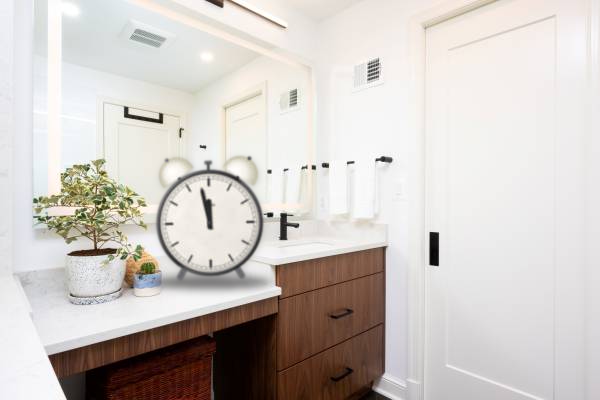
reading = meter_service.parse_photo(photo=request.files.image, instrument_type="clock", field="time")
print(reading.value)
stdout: 11:58
